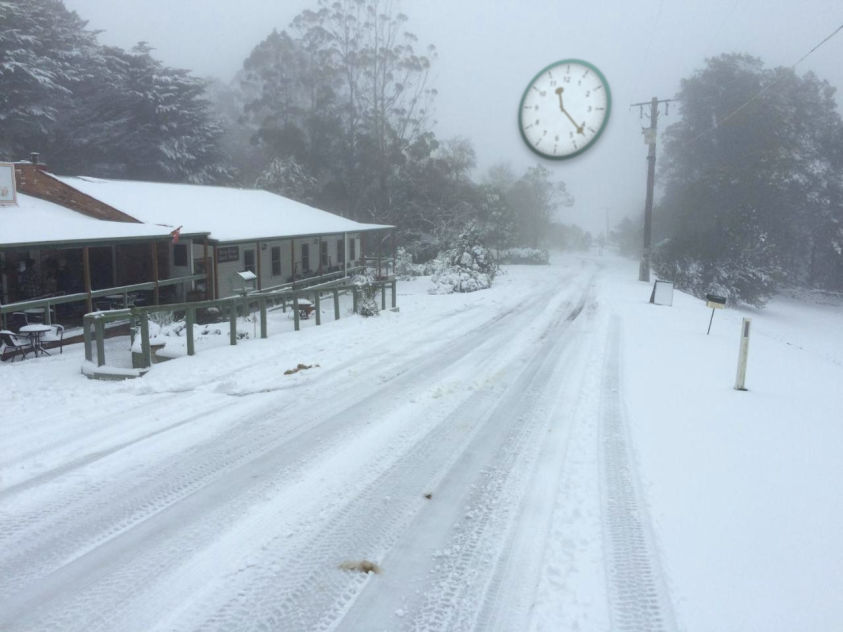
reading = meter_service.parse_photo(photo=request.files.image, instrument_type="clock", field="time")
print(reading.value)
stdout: 11:22
